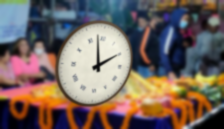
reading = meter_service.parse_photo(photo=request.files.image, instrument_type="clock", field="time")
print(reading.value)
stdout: 1:58
